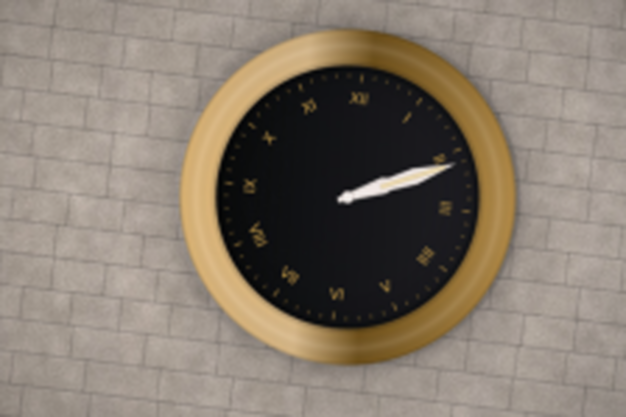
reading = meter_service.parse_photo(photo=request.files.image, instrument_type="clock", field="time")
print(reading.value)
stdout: 2:11
